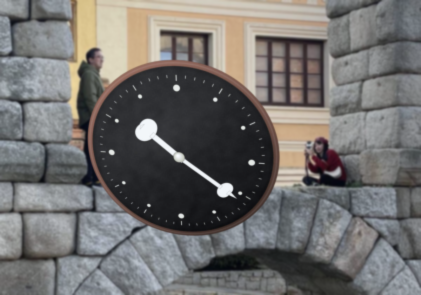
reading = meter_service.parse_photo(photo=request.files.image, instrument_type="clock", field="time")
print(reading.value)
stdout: 10:21
